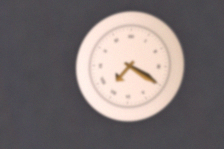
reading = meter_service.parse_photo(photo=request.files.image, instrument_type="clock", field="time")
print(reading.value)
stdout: 7:20
